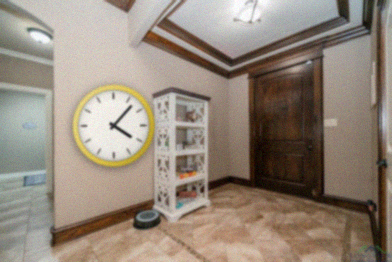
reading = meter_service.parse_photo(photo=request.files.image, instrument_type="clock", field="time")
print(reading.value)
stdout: 4:07
